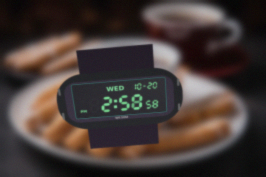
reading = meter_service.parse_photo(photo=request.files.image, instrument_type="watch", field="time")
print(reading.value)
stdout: 2:58
